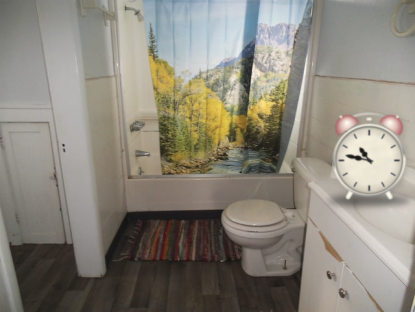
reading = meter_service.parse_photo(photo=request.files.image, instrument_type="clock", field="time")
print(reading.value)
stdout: 10:47
